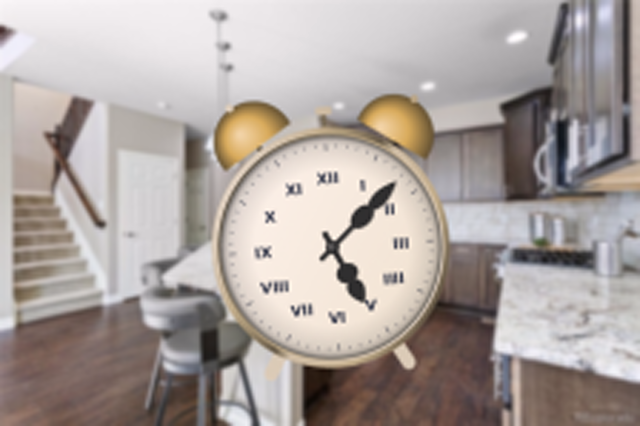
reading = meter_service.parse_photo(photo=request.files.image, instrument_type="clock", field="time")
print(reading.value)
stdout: 5:08
